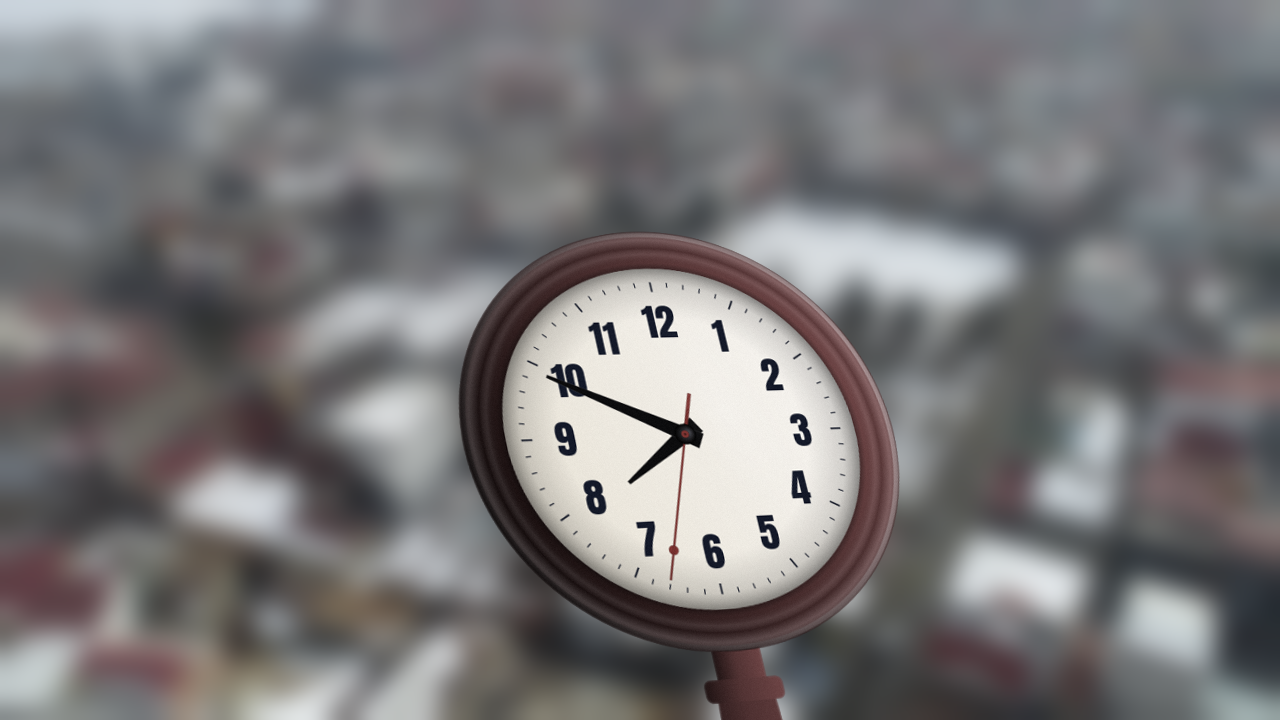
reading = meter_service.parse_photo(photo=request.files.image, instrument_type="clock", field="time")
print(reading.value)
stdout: 7:49:33
